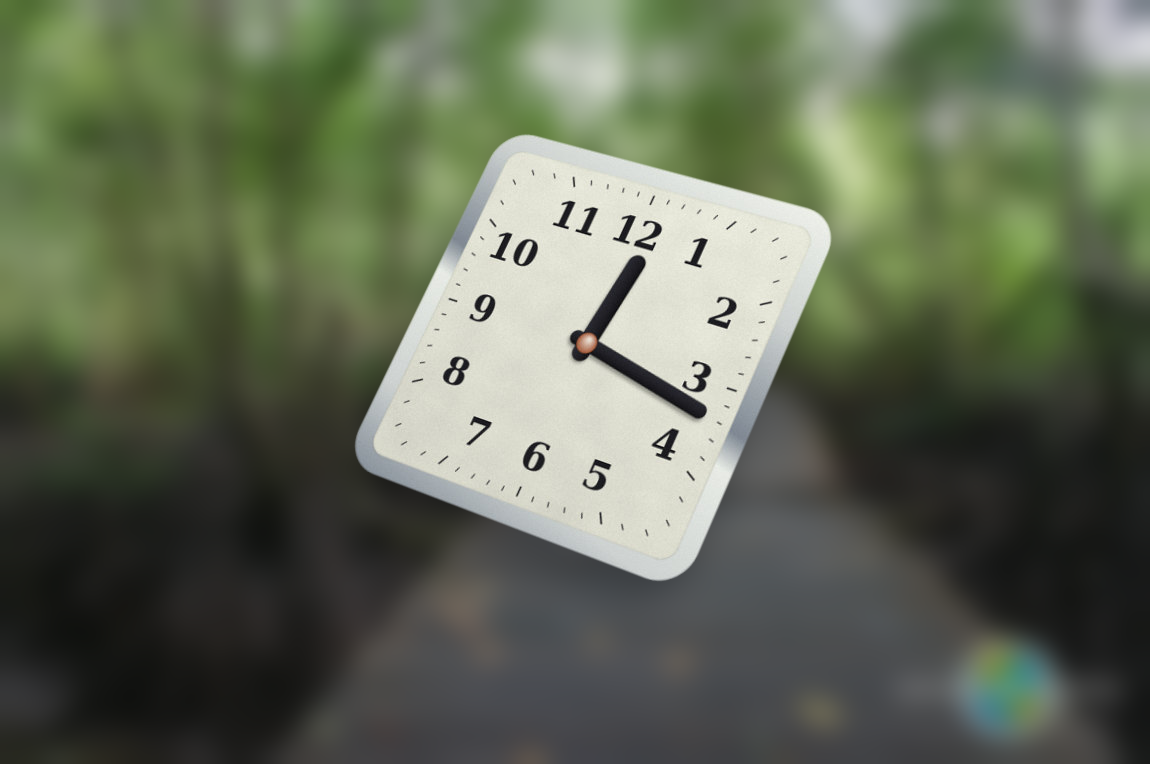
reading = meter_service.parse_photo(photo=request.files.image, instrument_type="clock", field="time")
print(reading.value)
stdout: 12:17
